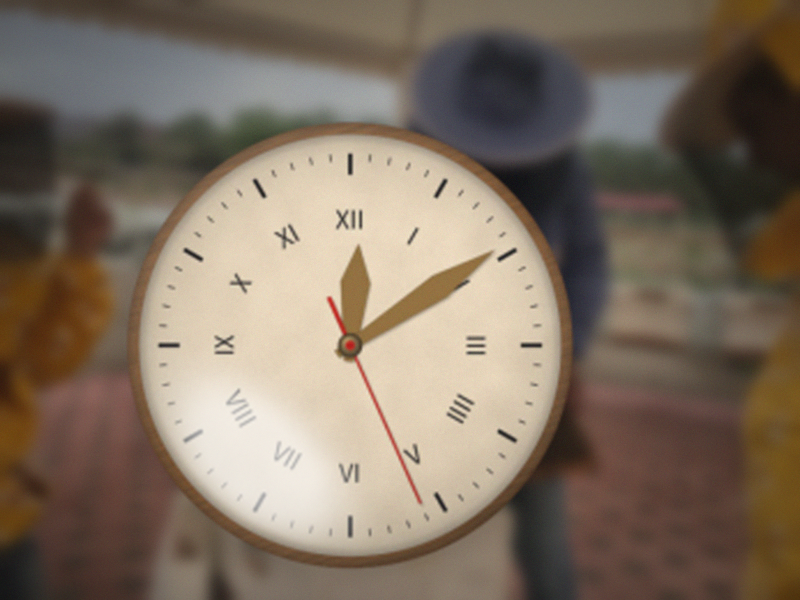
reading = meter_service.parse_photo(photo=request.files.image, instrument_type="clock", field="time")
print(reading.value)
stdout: 12:09:26
